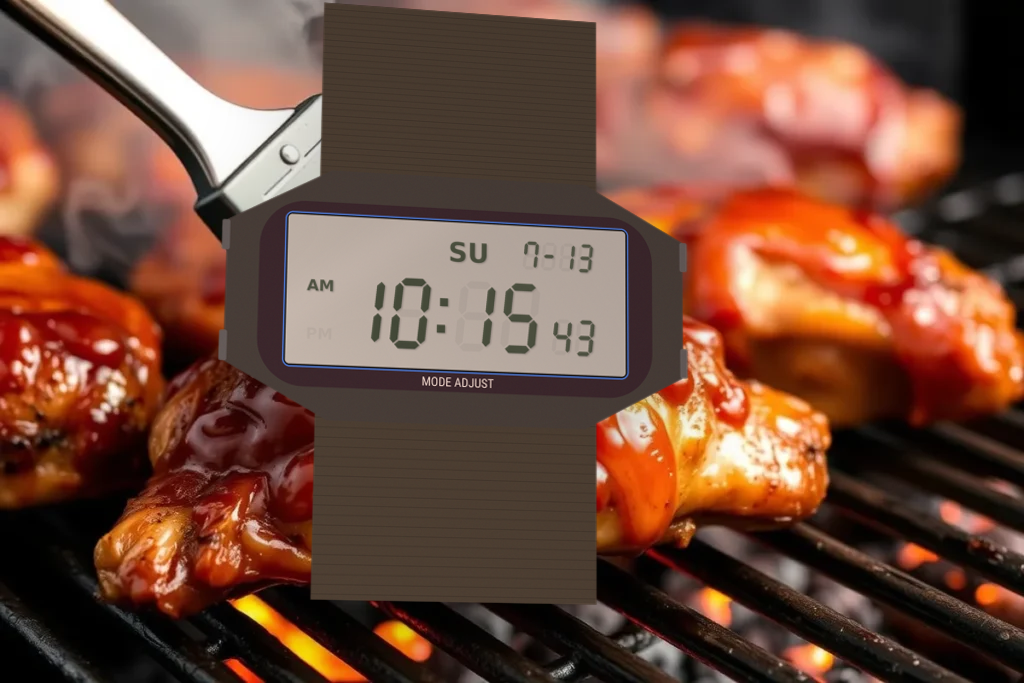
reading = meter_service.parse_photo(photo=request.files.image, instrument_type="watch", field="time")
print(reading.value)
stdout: 10:15:43
